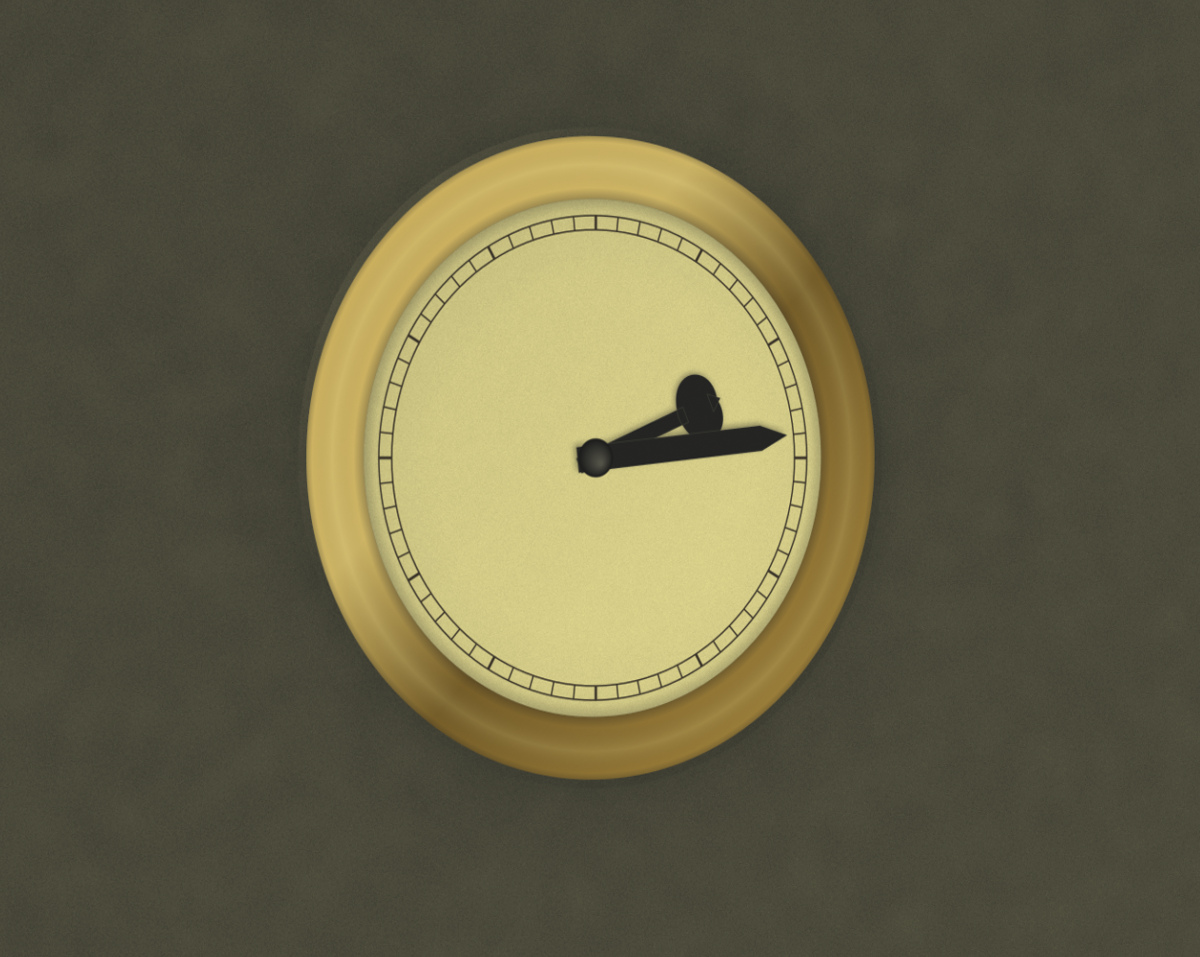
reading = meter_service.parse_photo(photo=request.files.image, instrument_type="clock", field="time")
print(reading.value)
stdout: 2:14
